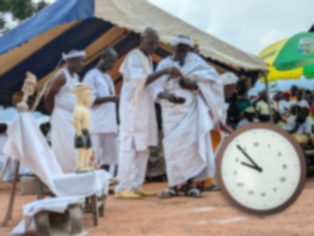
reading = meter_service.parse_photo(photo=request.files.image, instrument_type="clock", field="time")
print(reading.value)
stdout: 9:54
